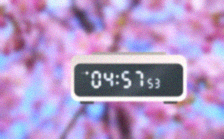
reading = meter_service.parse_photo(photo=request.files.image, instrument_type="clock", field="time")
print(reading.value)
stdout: 4:57:53
